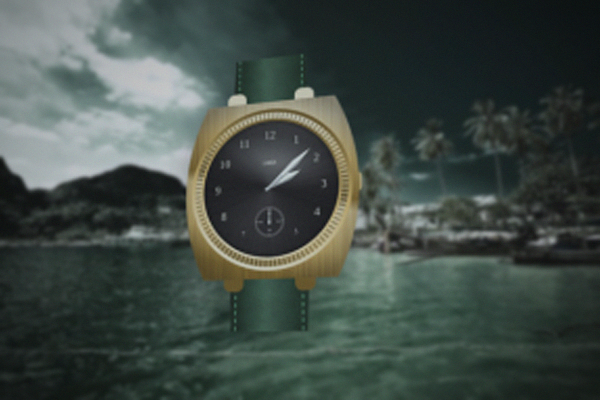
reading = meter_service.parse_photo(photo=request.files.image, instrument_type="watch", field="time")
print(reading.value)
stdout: 2:08
